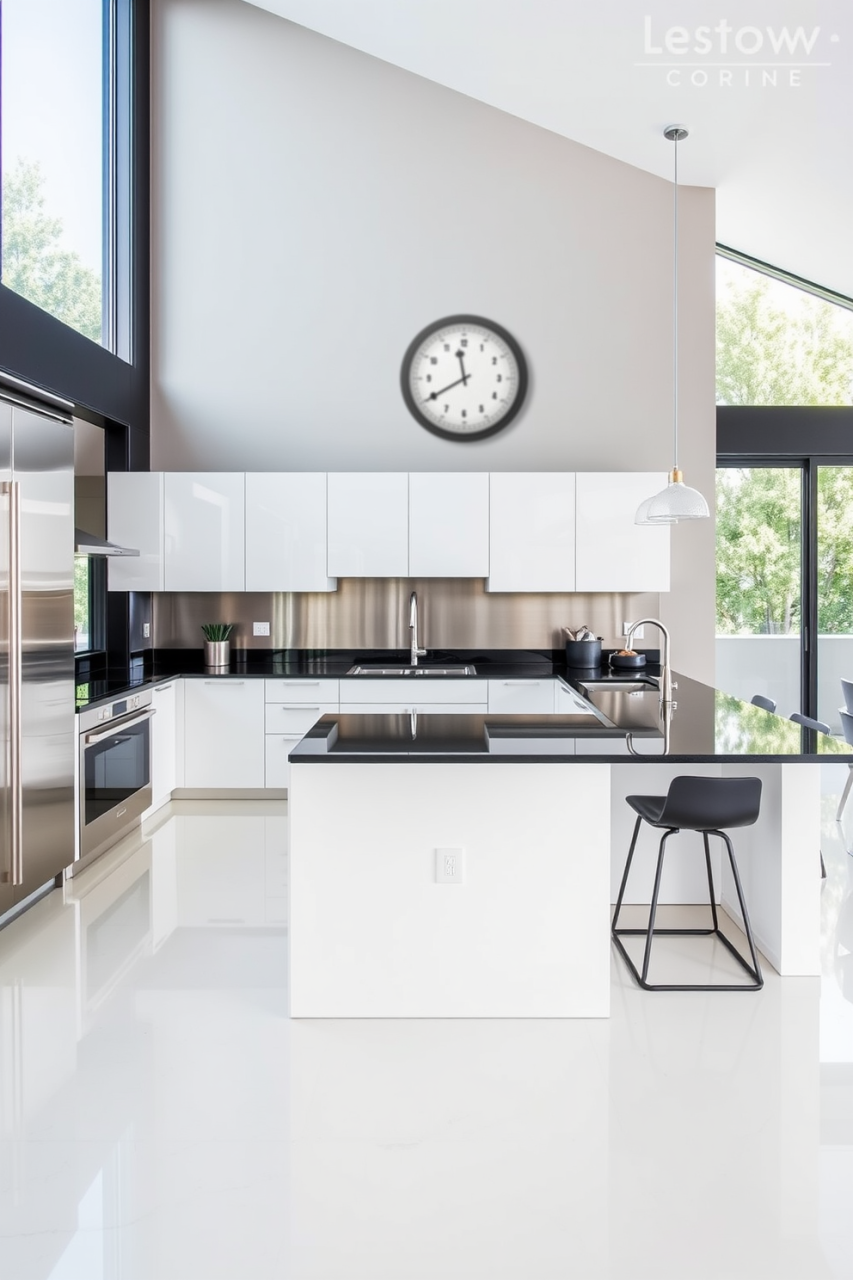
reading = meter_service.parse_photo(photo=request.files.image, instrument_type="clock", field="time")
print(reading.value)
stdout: 11:40
